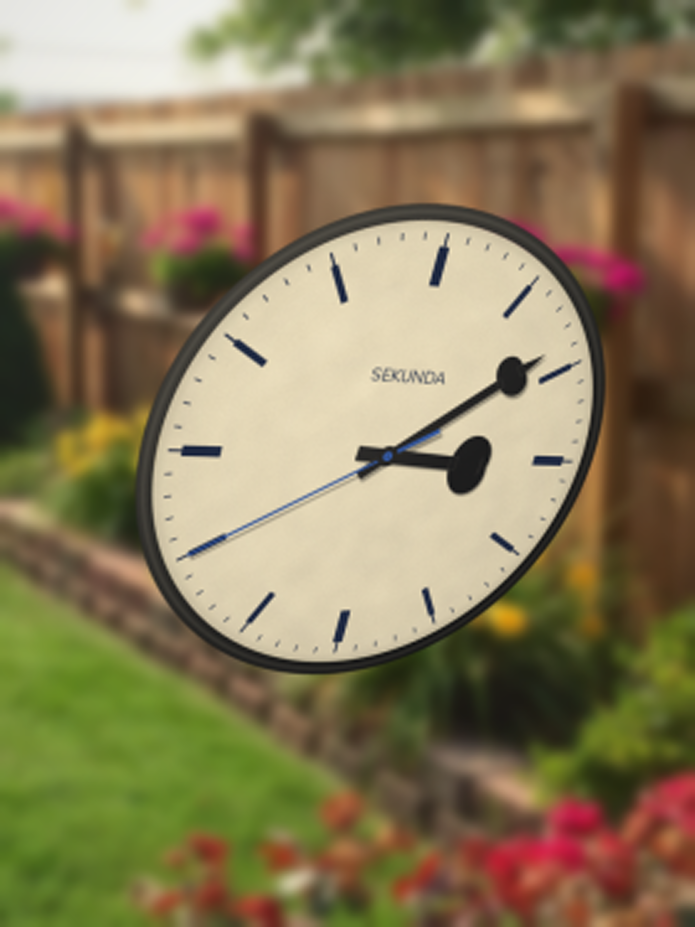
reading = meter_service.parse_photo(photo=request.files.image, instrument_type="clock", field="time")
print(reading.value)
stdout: 3:08:40
